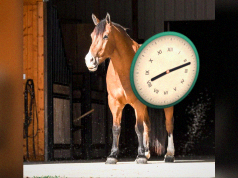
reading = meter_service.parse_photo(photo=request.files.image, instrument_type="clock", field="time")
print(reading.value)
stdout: 8:12
